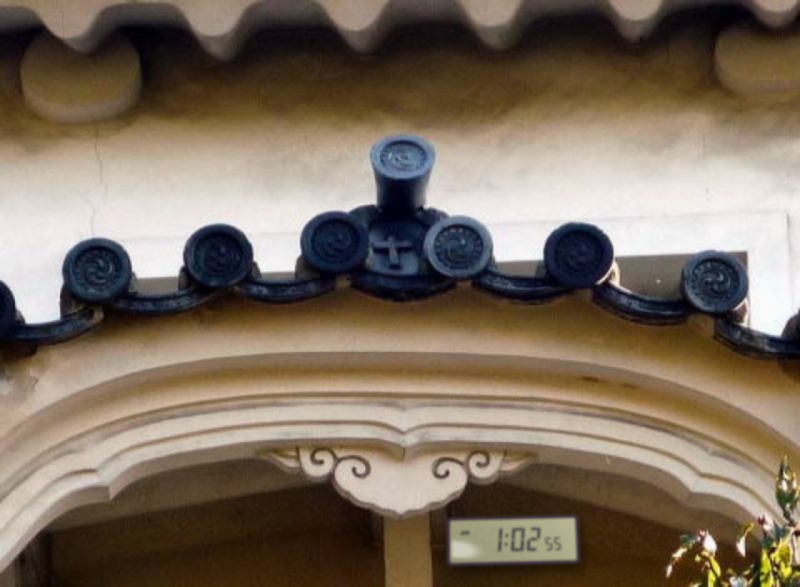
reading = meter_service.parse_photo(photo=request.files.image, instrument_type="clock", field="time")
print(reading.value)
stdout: 1:02:55
